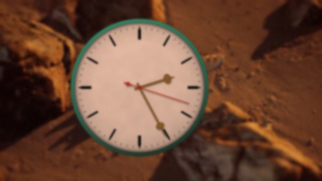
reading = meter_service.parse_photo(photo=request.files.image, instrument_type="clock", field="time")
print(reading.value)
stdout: 2:25:18
